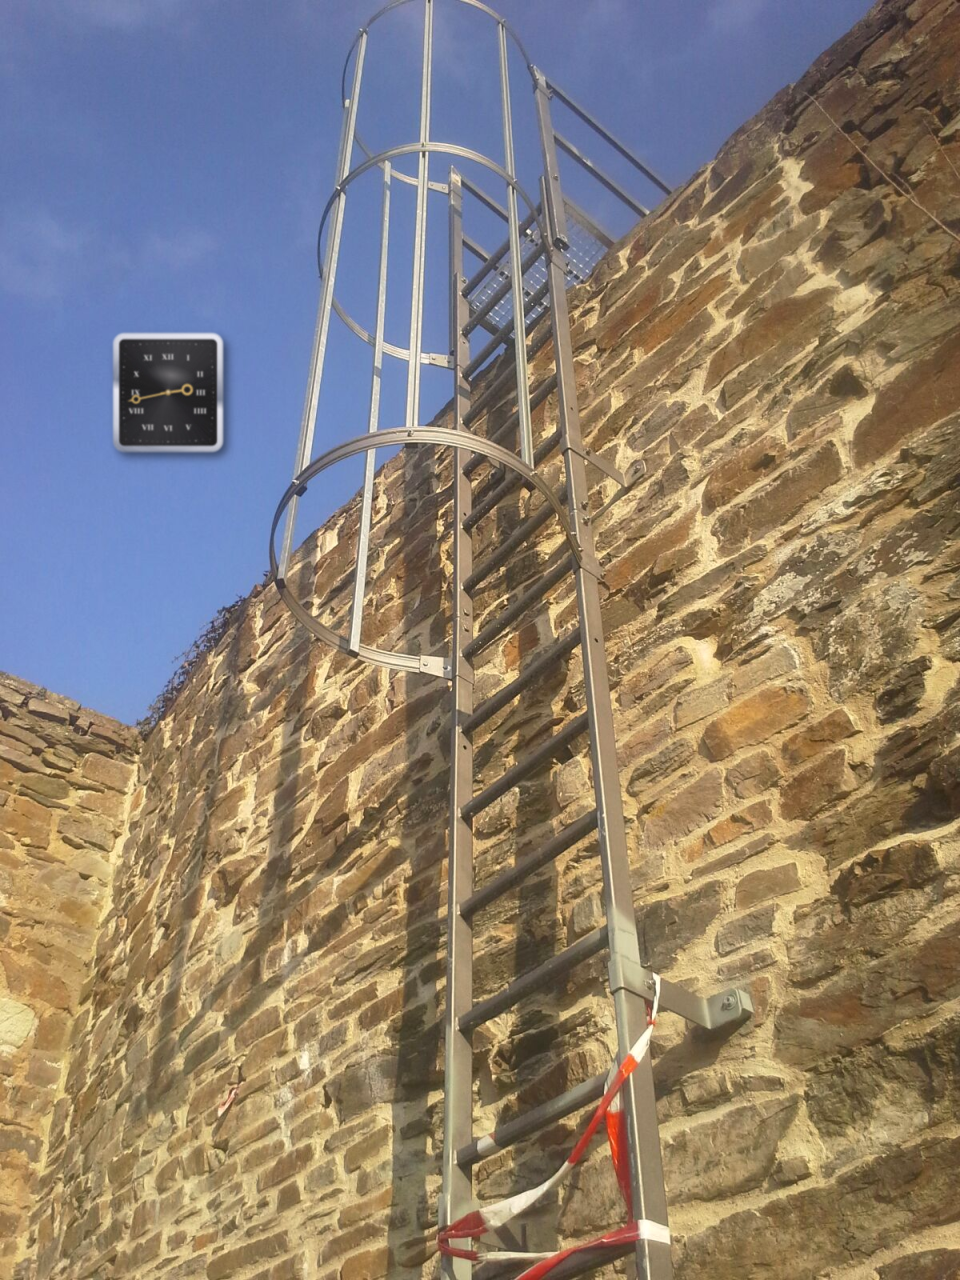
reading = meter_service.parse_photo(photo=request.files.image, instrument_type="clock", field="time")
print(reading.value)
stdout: 2:43
